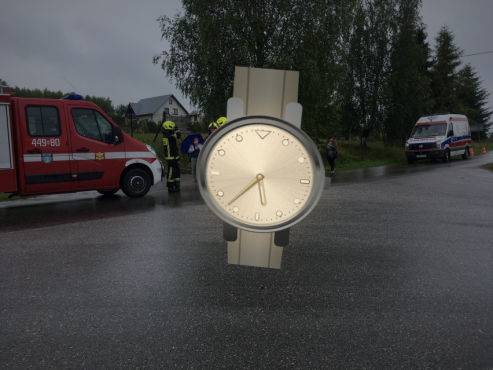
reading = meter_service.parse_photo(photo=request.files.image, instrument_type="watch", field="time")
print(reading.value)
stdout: 5:37
